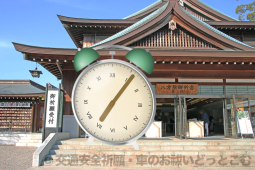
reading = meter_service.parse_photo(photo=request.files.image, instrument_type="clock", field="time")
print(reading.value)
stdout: 7:06
